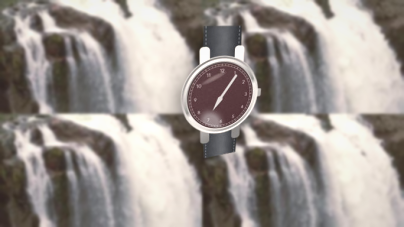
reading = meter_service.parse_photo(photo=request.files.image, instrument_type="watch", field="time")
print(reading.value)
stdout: 7:06
